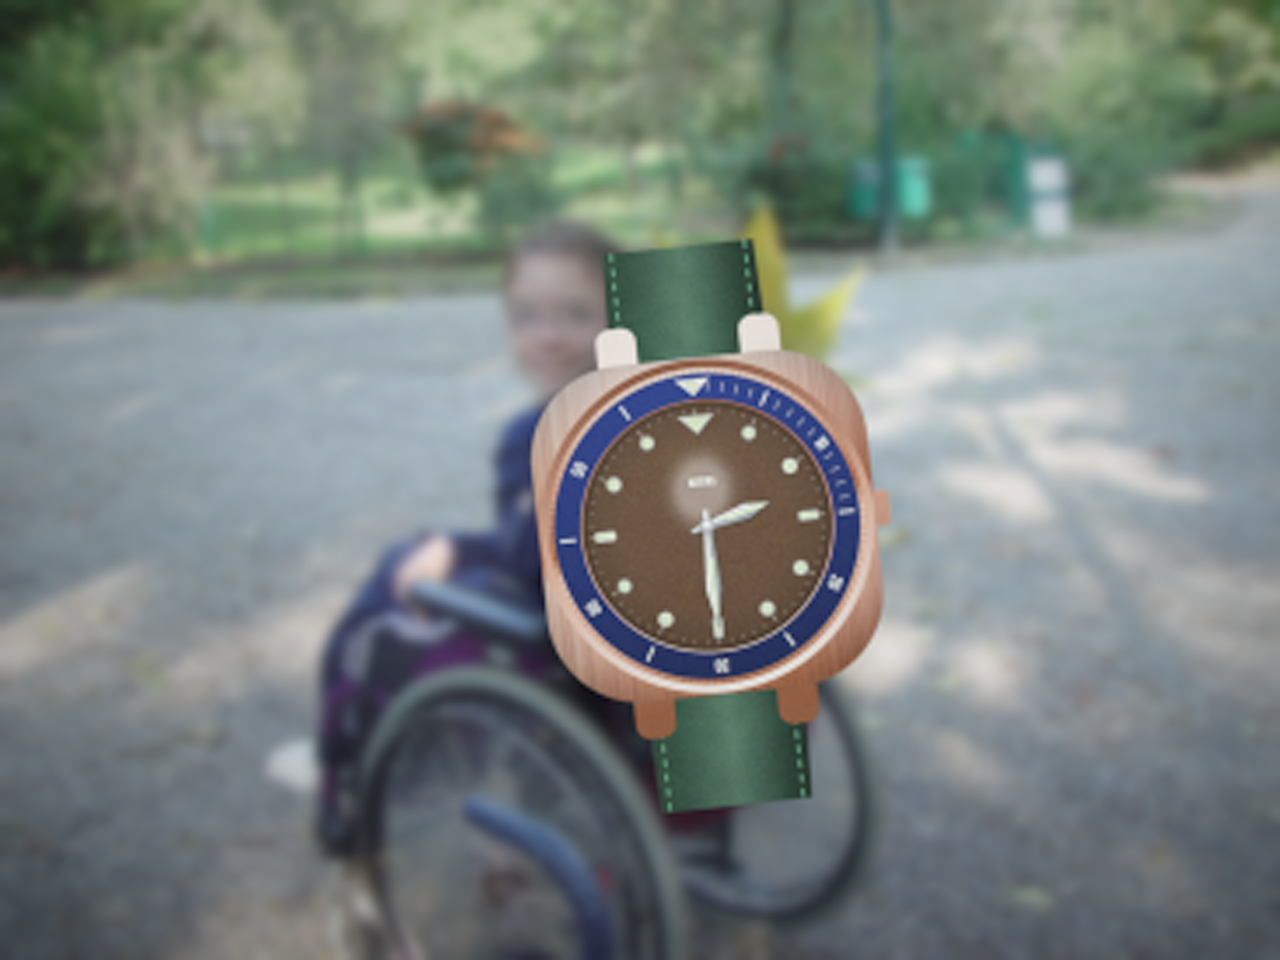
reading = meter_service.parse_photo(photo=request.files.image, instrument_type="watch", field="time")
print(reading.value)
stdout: 2:30
